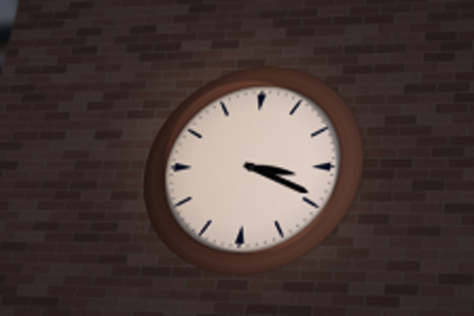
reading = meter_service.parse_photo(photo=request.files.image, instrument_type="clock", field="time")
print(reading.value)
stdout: 3:19
